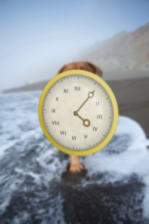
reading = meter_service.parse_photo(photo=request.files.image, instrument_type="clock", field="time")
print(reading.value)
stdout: 4:06
